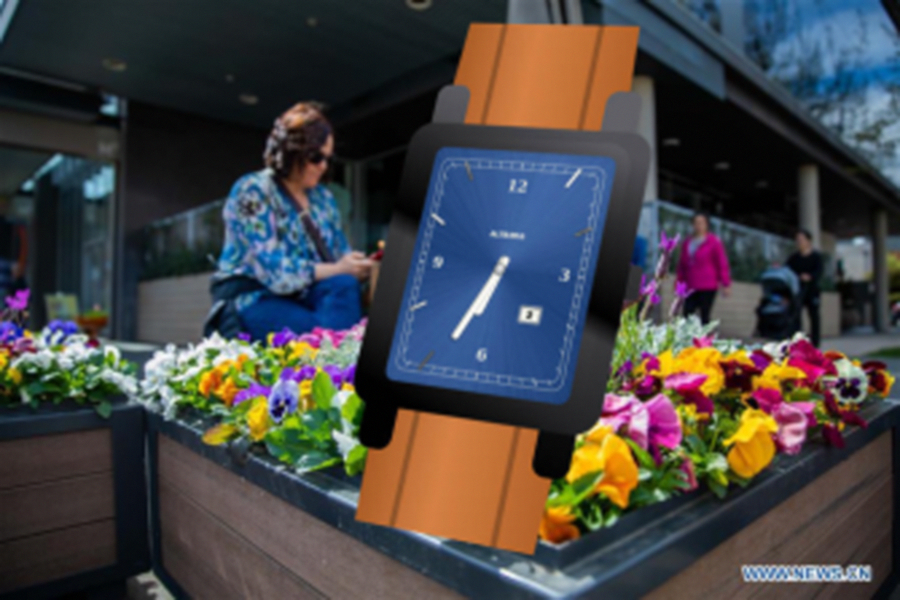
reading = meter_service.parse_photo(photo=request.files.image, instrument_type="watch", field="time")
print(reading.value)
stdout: 6:34
